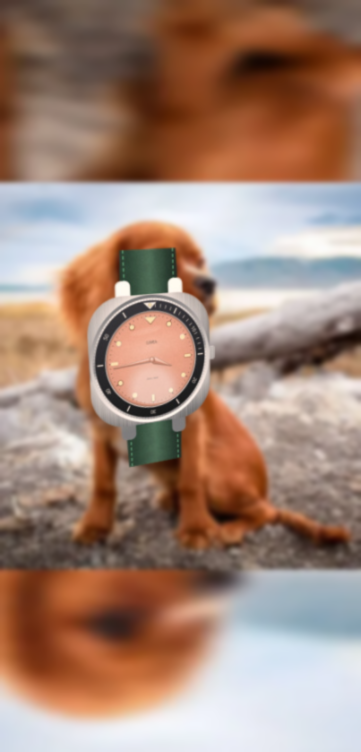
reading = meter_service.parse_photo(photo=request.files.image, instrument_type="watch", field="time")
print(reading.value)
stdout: 3:44
